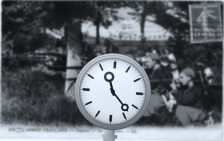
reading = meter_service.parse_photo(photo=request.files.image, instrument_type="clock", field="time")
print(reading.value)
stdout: 11:23
